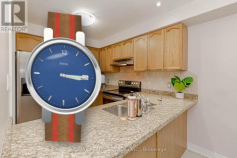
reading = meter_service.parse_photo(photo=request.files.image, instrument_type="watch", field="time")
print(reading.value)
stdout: 3:15
